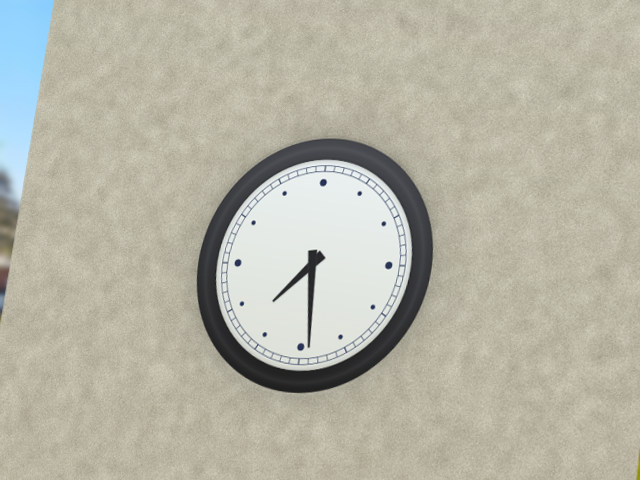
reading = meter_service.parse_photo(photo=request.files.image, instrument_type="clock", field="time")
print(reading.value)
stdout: 7:29
